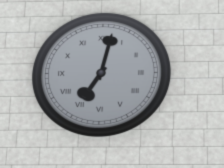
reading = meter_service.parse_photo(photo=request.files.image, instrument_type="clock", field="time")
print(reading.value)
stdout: 7:02
